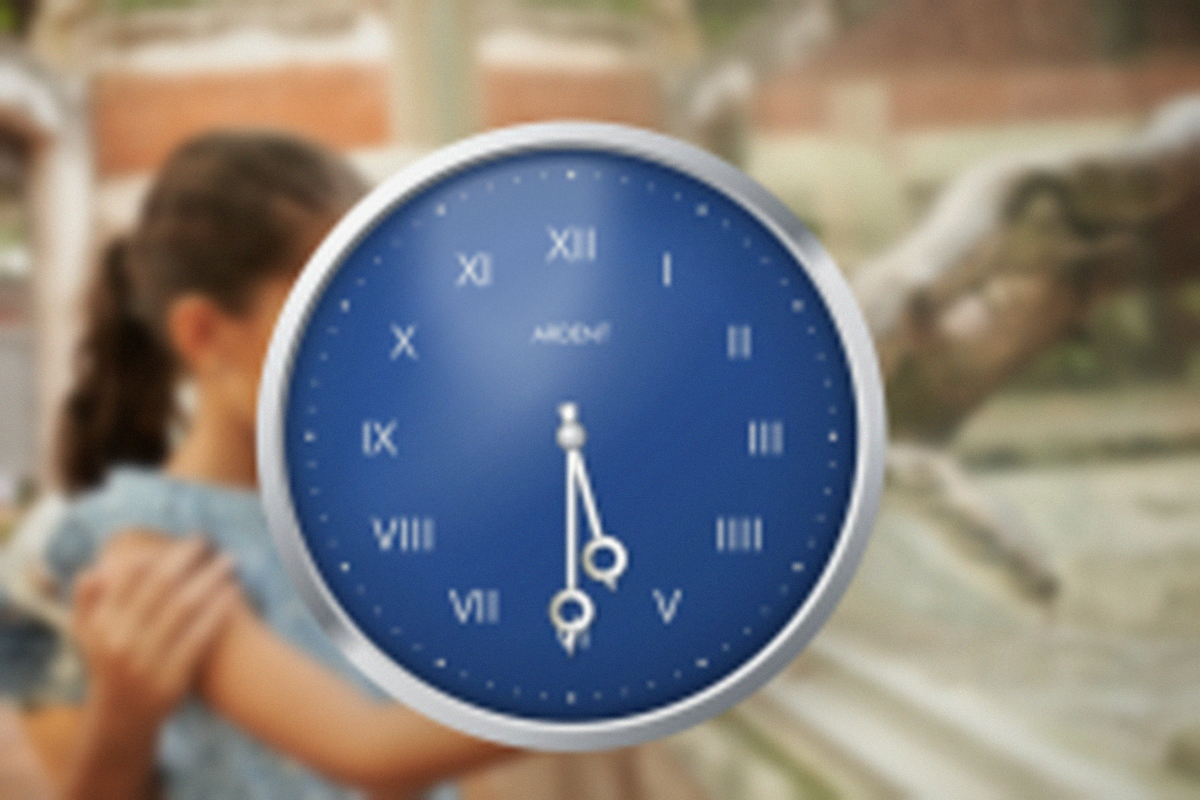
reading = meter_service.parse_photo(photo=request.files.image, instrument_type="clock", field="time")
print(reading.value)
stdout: 5:30
